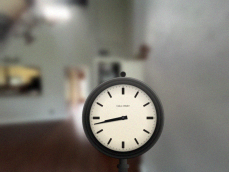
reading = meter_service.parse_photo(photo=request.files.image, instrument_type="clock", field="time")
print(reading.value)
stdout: 8:43
